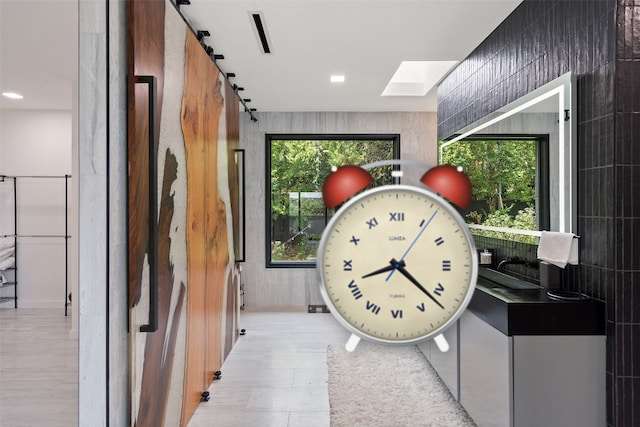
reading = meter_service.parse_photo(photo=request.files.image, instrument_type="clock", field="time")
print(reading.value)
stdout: 8:22:06
